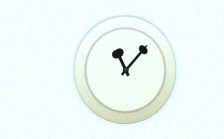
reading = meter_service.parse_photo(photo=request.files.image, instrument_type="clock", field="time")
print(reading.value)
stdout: 11:07
